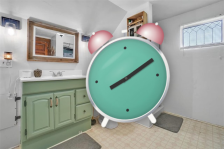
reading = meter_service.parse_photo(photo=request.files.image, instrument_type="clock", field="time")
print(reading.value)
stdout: 8:10
